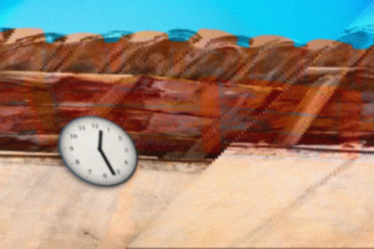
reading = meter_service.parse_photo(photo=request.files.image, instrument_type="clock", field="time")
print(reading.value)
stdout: 12:27
